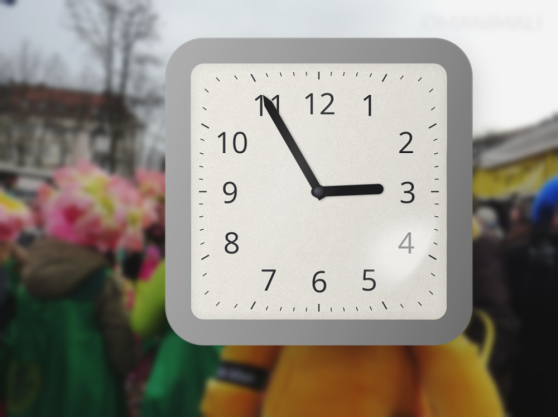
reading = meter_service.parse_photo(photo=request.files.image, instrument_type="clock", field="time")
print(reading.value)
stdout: 2:55
